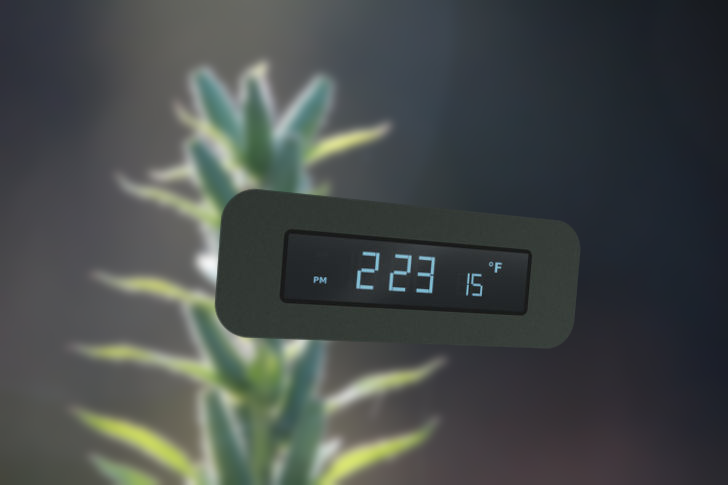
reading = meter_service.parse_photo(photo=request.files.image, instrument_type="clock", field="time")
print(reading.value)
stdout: 2:23
